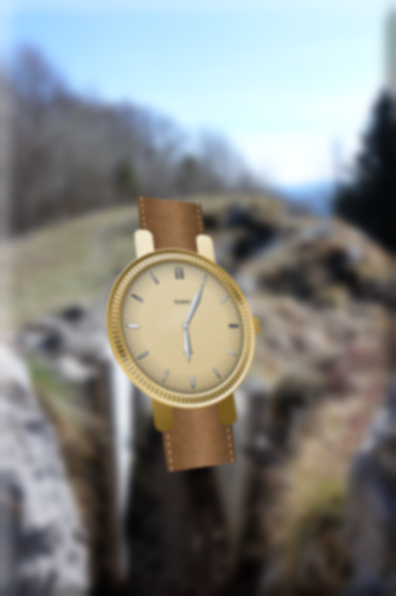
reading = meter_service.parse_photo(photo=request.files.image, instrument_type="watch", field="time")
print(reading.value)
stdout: 6:05
